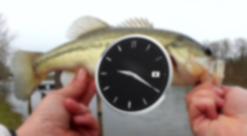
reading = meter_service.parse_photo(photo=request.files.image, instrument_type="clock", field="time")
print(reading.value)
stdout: 9:20
